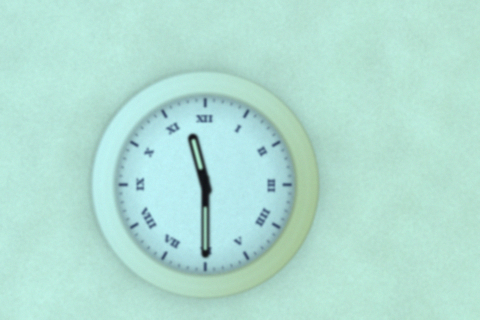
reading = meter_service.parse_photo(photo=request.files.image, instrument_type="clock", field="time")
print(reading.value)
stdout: 11:30
